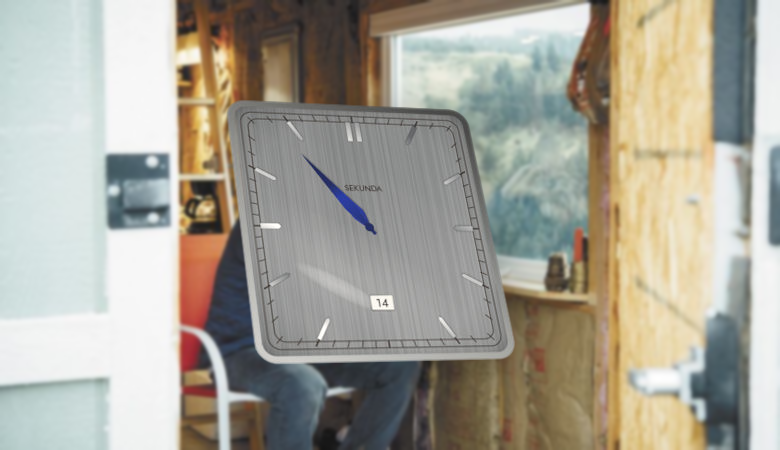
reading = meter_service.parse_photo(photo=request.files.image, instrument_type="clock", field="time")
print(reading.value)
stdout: 10:54
